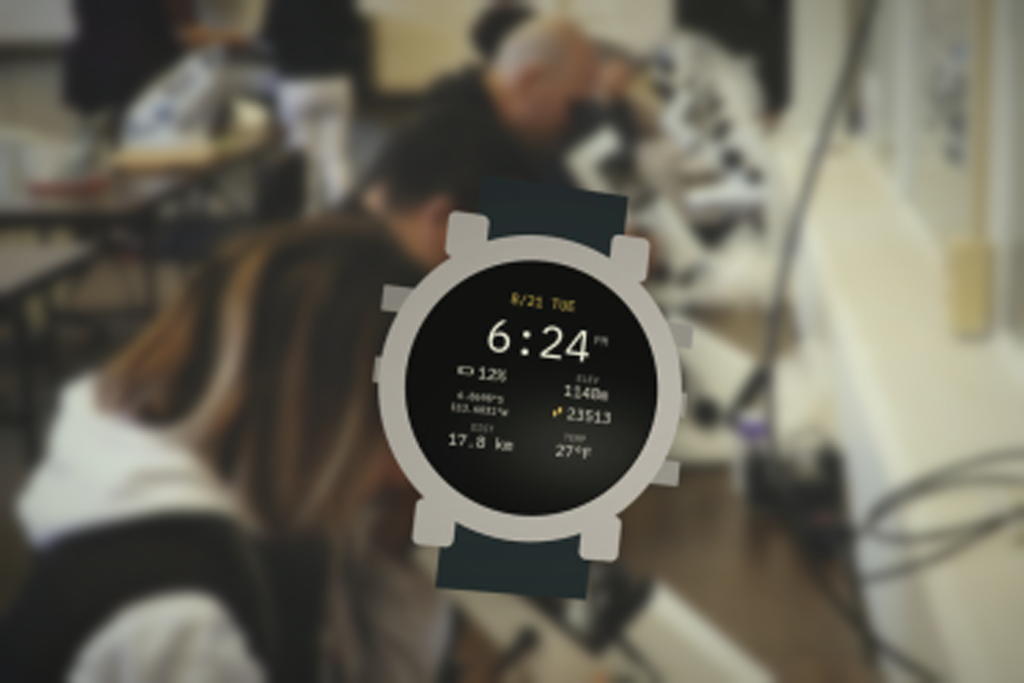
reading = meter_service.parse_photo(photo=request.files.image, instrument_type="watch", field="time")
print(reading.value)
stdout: 6:24
